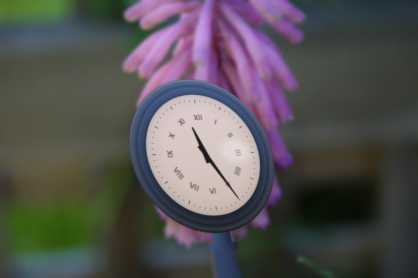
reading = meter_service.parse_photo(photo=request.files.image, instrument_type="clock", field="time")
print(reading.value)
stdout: 11:25
